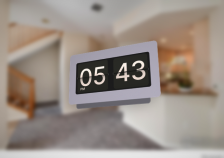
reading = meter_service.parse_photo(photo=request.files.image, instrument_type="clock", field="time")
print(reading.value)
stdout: 5:43
